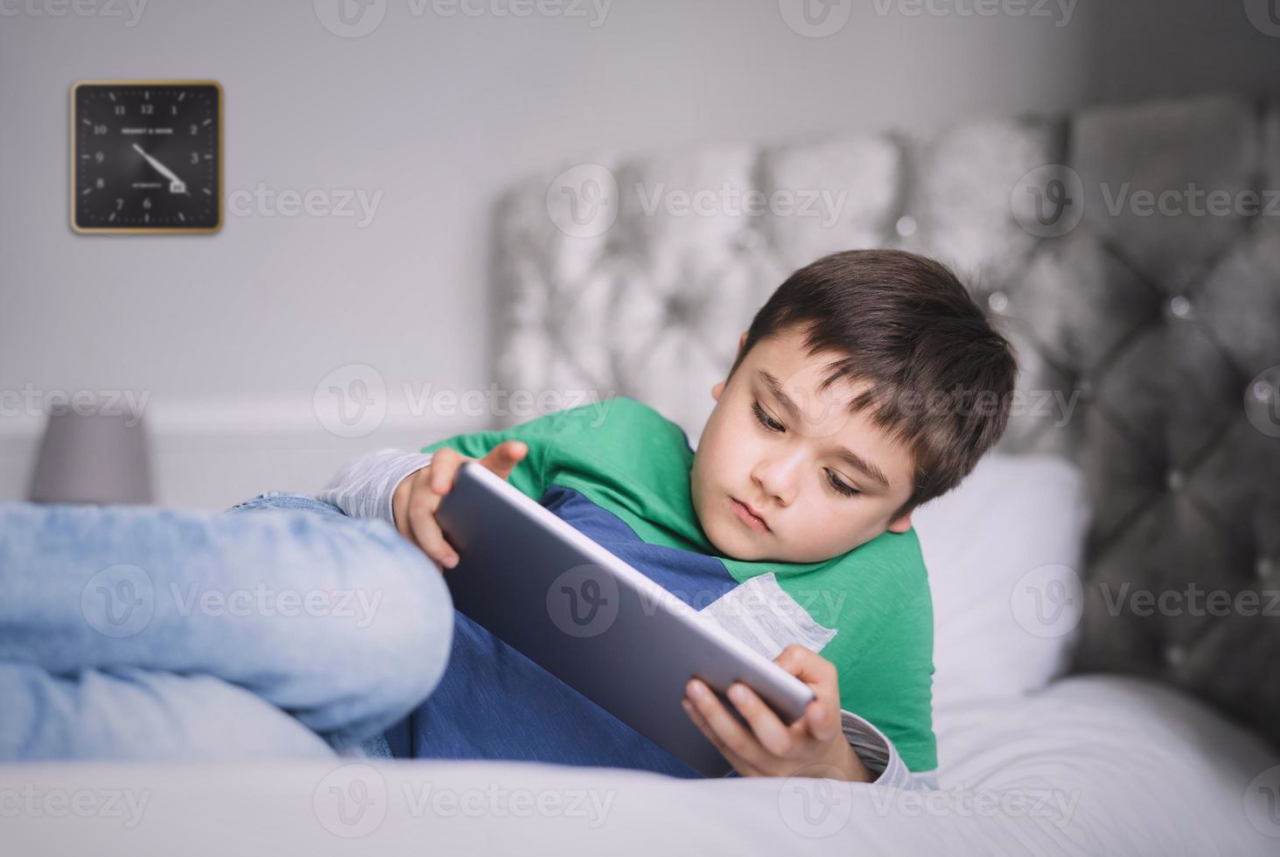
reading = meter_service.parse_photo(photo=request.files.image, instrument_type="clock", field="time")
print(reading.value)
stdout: 4:21:22
